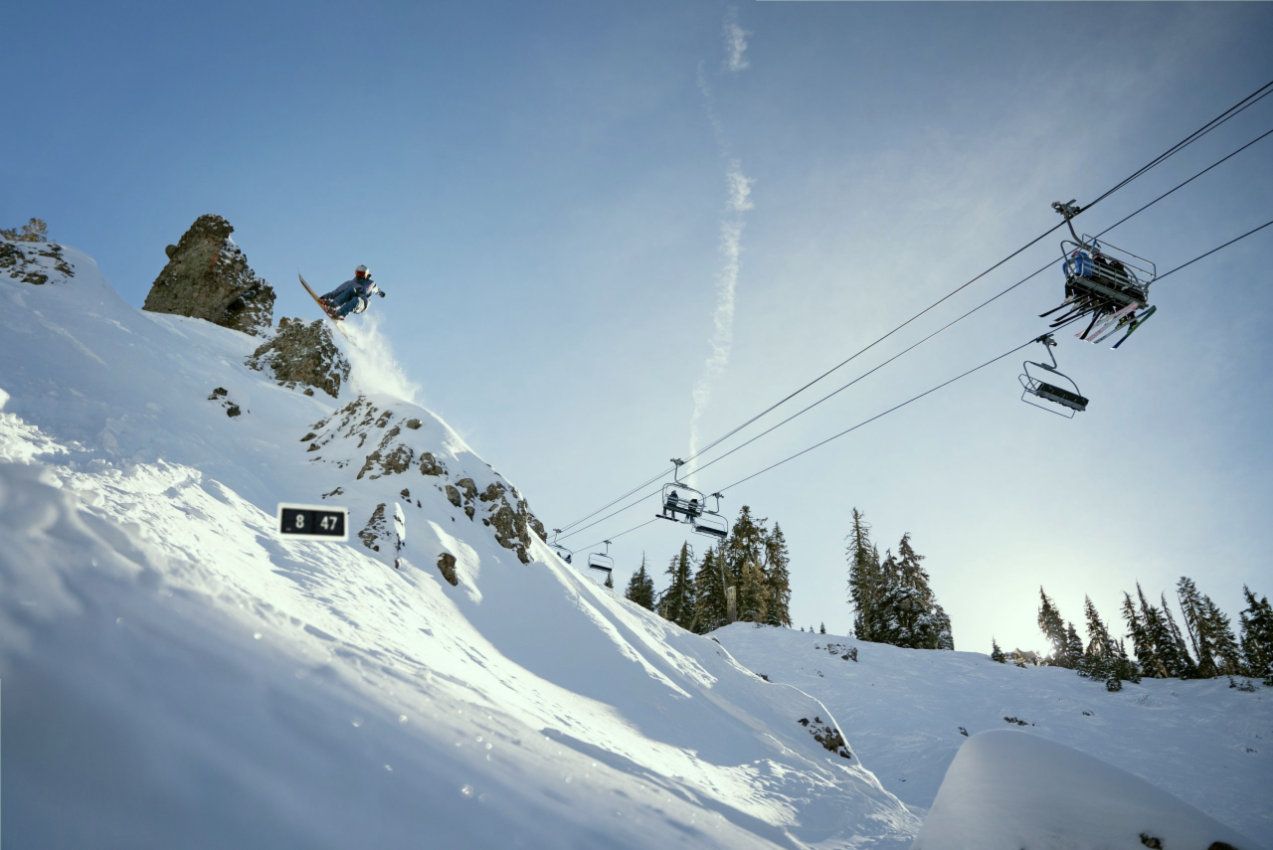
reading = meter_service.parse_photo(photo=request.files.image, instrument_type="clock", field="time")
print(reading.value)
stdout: 8:47
